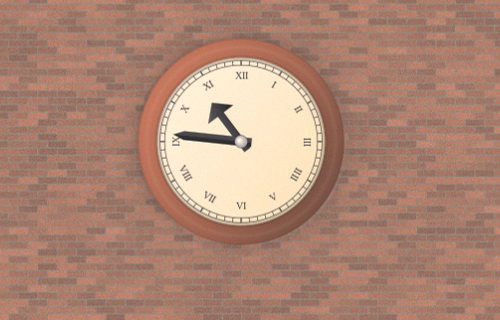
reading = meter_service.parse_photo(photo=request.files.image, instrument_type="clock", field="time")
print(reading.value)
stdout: 10:46
